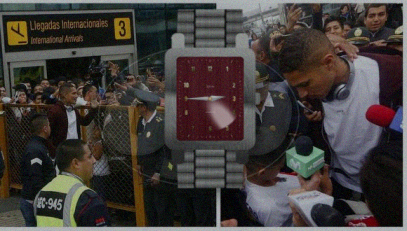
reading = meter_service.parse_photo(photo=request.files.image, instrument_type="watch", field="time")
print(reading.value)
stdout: 2:45
